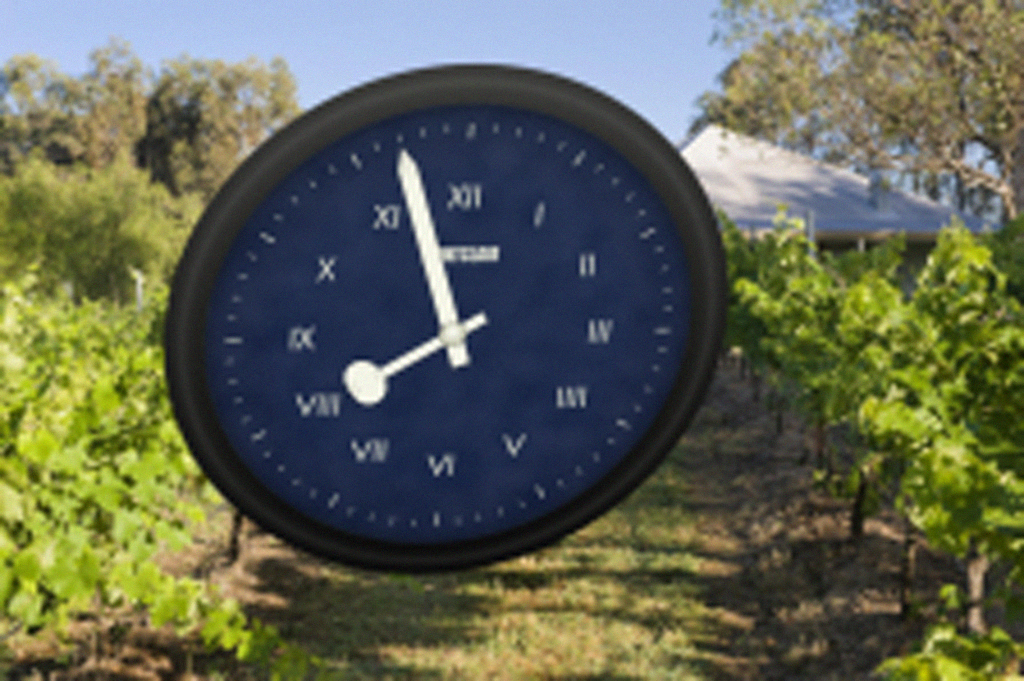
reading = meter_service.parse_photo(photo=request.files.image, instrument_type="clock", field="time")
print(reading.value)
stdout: 7:57
